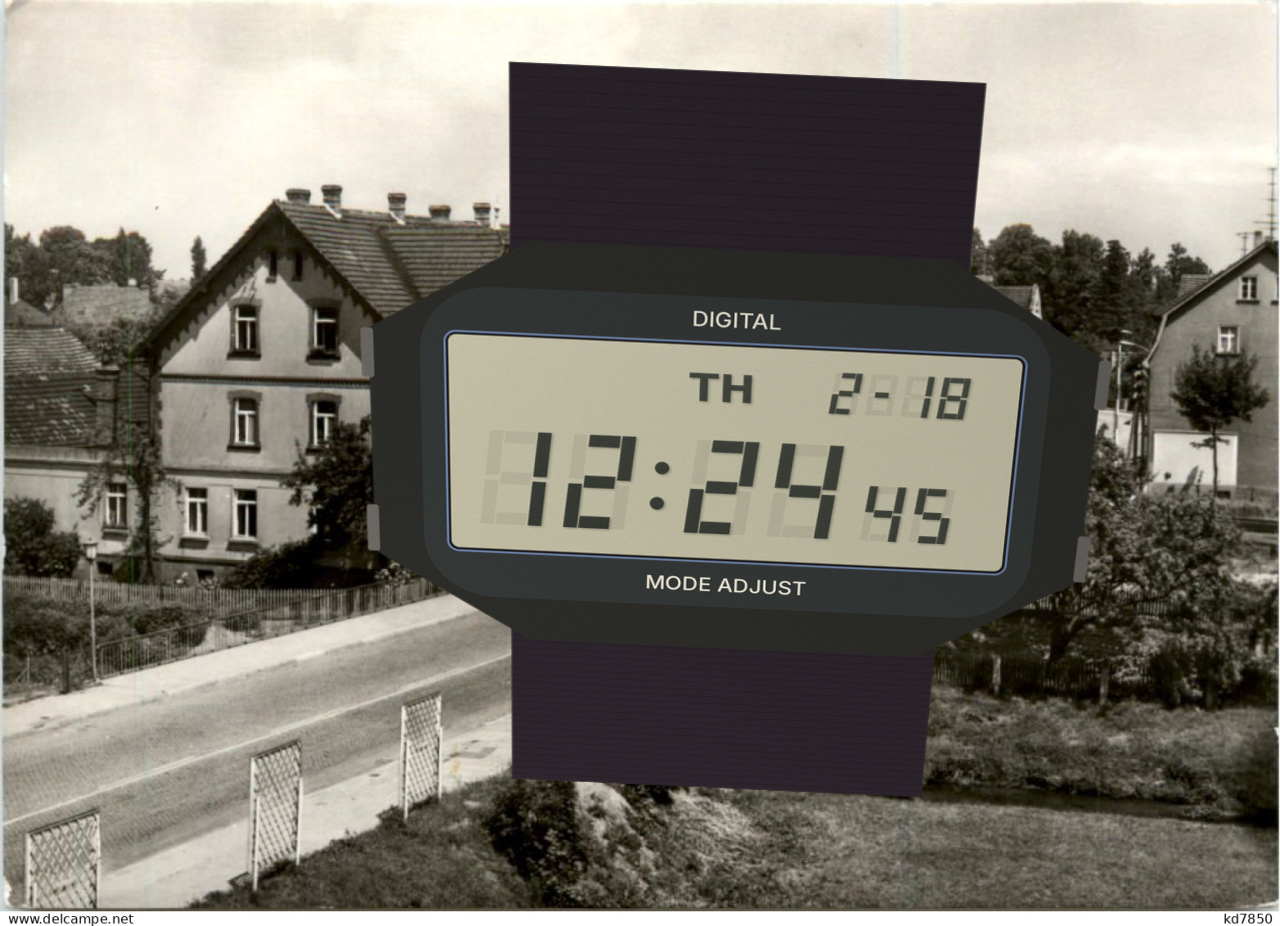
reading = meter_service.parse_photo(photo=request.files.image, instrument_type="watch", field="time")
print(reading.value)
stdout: 12:24:45
